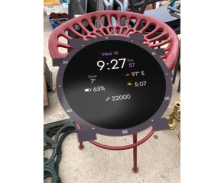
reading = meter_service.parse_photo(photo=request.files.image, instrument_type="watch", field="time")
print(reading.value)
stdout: 9:27
